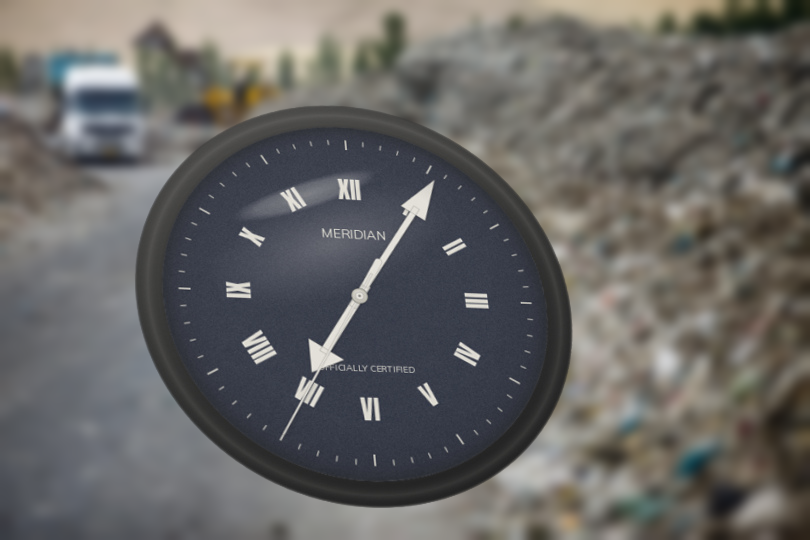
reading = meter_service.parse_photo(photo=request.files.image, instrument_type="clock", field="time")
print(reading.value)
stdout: 7:05:35
